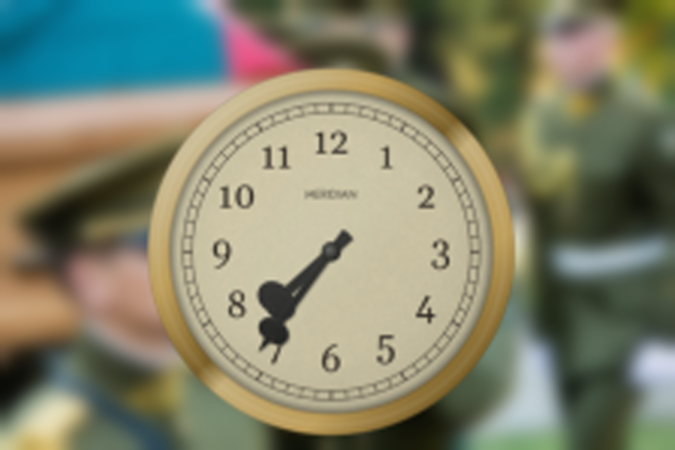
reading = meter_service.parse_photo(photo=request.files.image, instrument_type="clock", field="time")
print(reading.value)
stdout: 7:36
